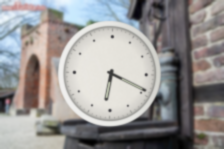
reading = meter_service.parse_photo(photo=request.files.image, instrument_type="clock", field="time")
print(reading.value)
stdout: 6:19
